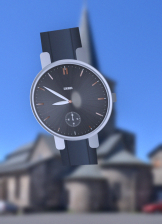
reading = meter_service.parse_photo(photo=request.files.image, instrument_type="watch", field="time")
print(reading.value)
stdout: 8:51
